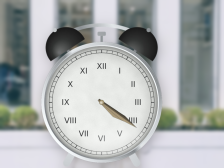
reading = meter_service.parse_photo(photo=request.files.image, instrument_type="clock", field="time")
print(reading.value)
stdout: 4:21
